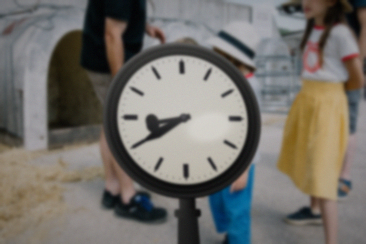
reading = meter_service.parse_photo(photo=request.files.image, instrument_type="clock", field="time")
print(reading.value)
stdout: 8:40
